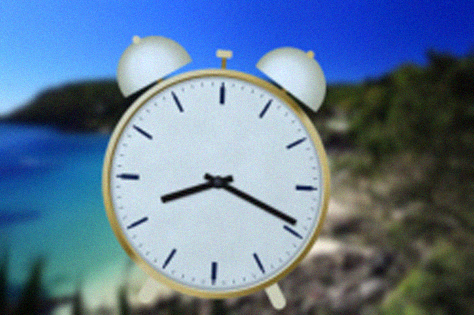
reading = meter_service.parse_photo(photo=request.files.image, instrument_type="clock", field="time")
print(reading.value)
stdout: 8:19
